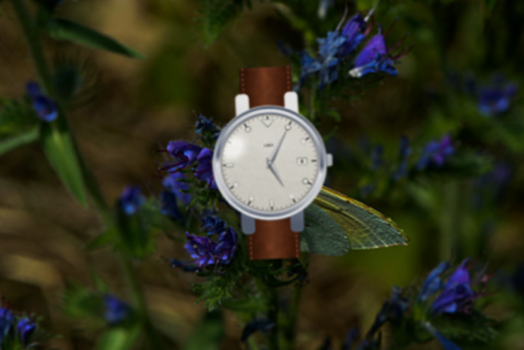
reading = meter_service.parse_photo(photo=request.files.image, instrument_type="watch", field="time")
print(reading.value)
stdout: 5:05
